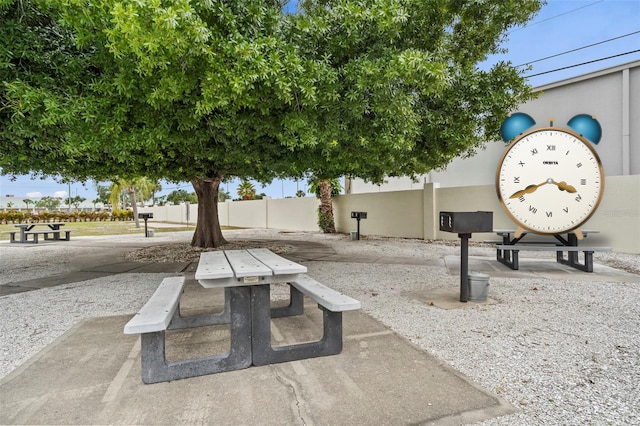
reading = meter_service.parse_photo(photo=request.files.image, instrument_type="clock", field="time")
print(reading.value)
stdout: 3:41
